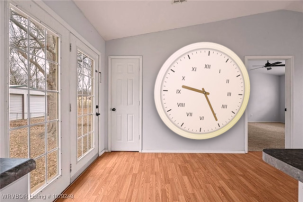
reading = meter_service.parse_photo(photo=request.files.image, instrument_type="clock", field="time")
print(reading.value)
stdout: 9:25
